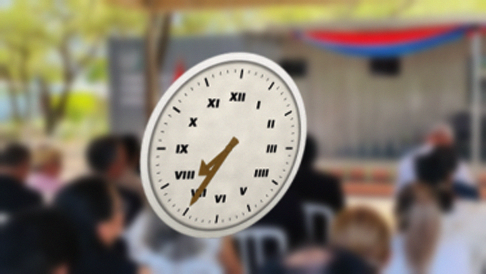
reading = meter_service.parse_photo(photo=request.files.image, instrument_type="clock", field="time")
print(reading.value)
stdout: 7:35
